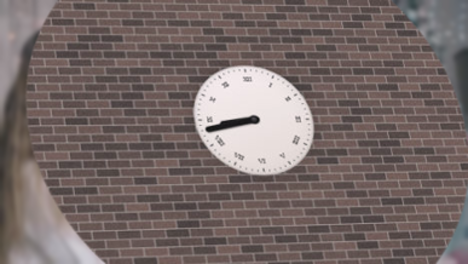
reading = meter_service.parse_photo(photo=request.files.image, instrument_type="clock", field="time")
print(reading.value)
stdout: 8:43
